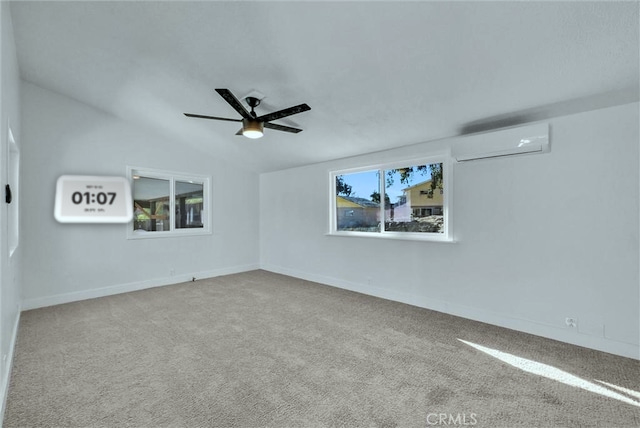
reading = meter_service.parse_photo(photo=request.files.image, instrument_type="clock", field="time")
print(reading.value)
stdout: 1:07
